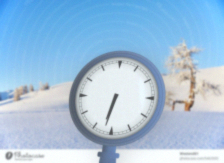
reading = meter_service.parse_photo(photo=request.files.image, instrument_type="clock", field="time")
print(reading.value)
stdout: 6:32
